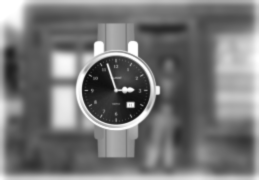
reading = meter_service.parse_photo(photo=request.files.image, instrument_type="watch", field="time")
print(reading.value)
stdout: 2:57
